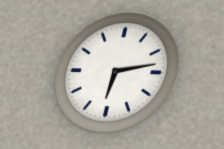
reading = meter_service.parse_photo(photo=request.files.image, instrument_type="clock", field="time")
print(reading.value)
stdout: 6:13
